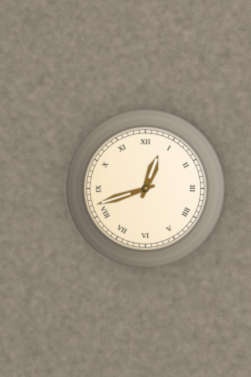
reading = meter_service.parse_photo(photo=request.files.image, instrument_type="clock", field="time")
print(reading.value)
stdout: 12:42
